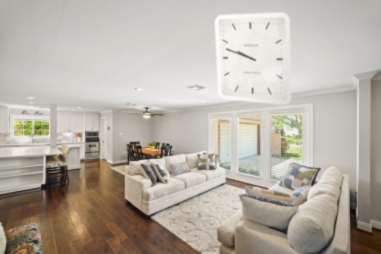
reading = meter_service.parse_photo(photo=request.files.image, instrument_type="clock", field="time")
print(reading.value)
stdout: 9:48
